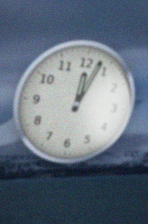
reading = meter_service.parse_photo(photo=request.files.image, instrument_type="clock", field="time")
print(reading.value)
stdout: 12:03
